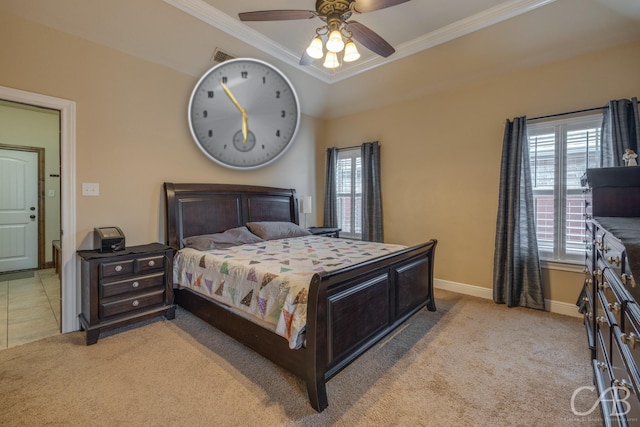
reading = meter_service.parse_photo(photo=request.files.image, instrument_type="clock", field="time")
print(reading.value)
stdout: 5:54
